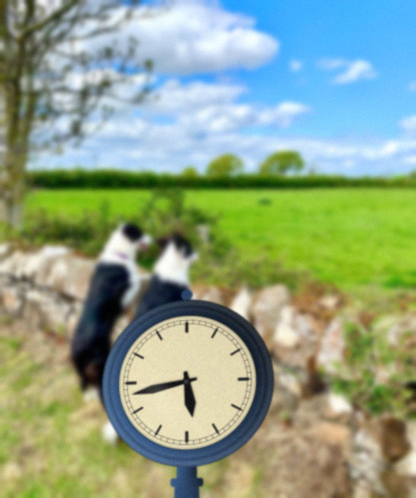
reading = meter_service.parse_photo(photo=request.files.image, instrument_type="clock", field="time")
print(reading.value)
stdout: 5:43
